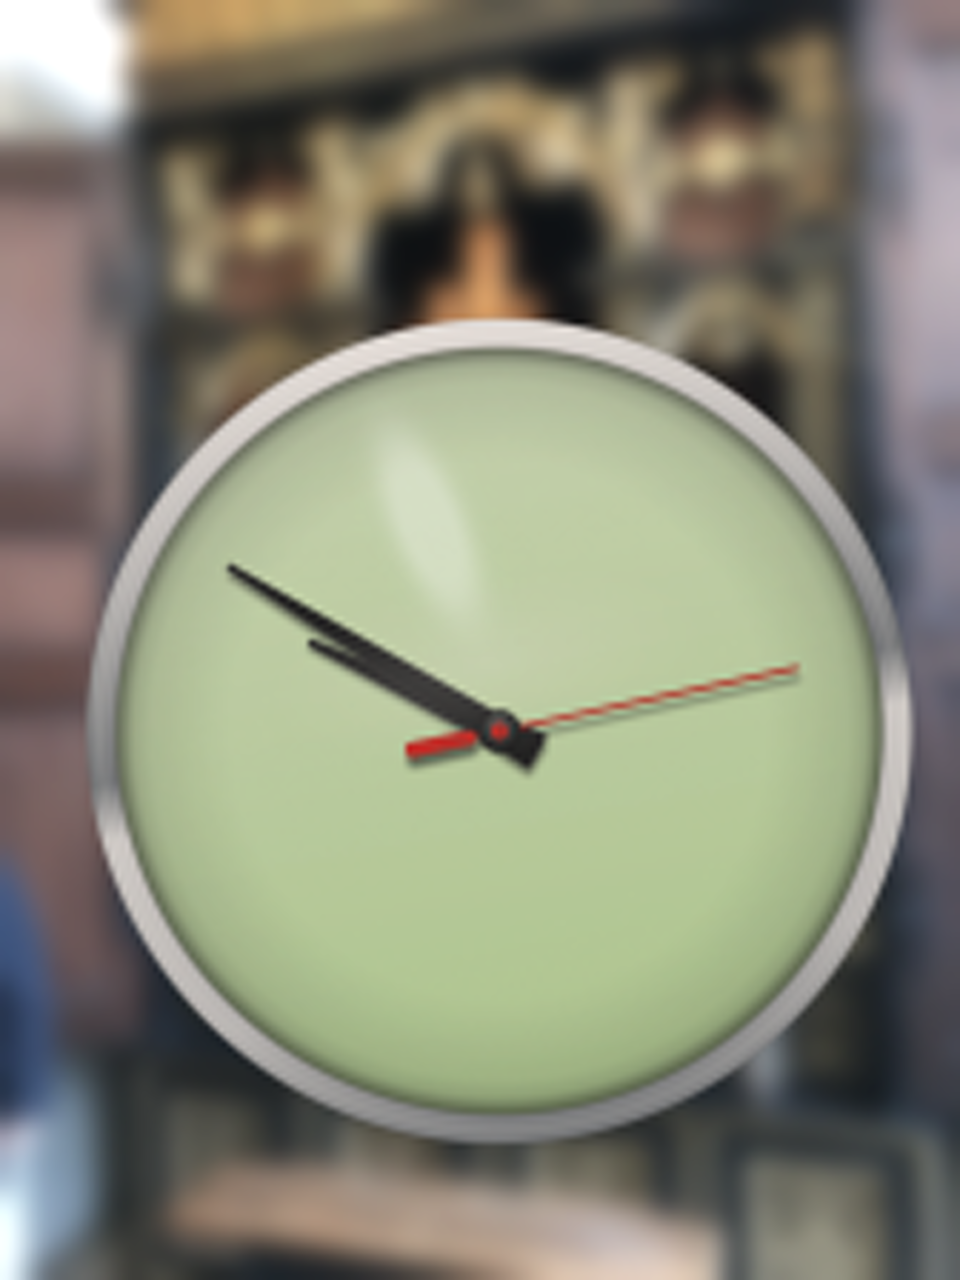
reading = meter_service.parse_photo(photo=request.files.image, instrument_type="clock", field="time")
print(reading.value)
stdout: 9:50:13
